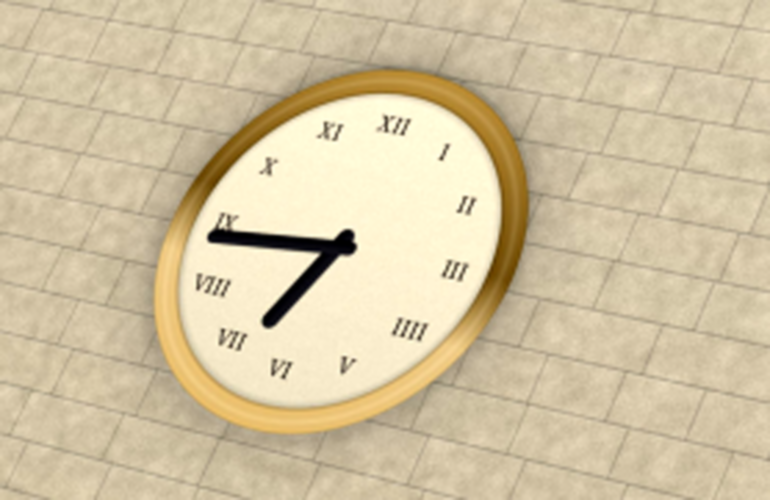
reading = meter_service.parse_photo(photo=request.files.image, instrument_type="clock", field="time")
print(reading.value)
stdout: 6:44
